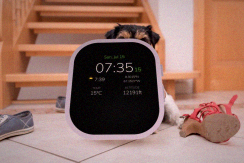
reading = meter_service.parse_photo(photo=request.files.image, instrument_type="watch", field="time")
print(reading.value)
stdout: 7:35
